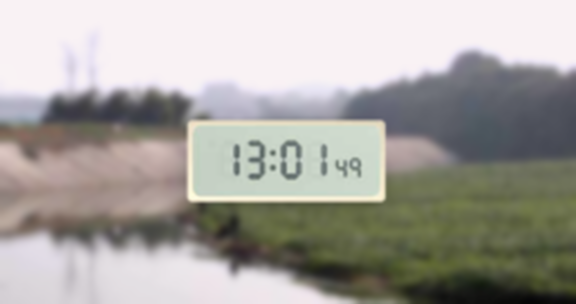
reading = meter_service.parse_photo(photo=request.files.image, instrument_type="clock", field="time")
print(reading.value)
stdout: 13:01:49
